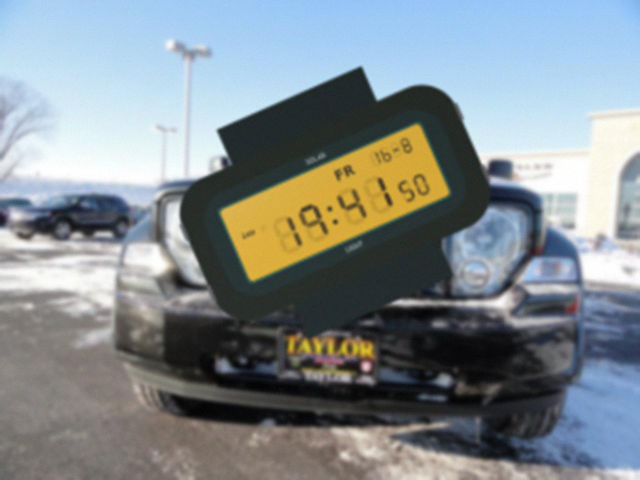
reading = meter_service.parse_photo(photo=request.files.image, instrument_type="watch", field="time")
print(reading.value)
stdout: 19:41:50
